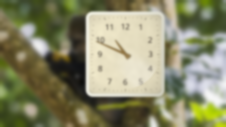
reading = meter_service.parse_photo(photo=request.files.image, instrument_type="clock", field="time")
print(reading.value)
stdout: 10:49
